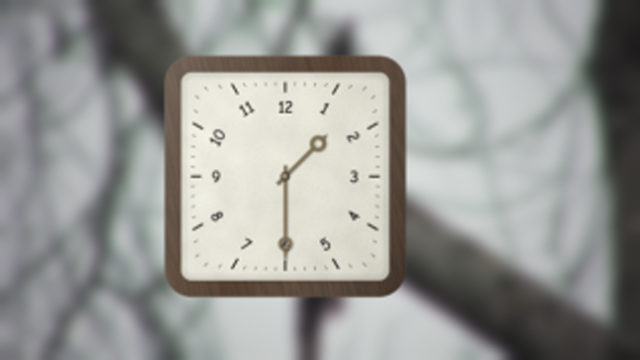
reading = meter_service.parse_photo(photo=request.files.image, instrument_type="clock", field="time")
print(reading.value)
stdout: 1:30
